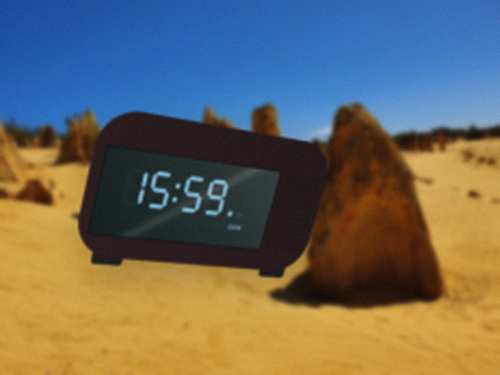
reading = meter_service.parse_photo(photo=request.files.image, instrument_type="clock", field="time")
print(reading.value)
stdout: 15:59
